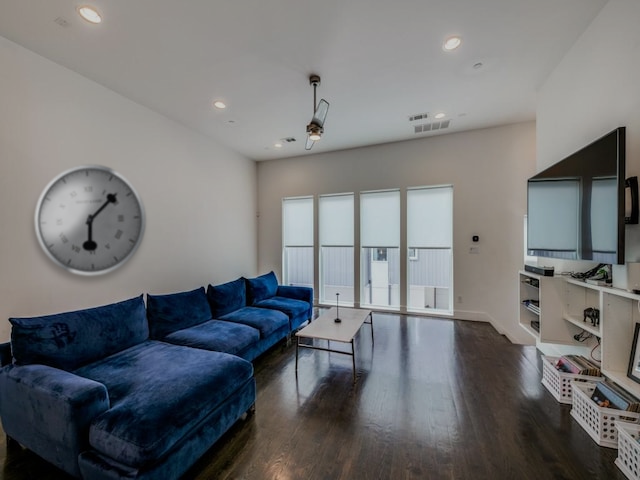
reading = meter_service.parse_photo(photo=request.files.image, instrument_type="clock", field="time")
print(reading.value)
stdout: 6:08
